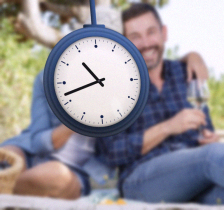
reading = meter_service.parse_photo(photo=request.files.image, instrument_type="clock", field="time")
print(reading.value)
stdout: 10:42
